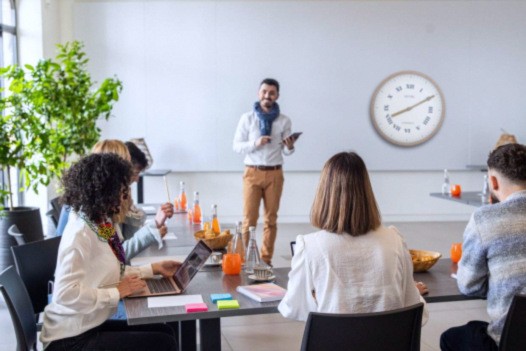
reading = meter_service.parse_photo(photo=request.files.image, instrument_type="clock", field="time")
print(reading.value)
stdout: 8:10
